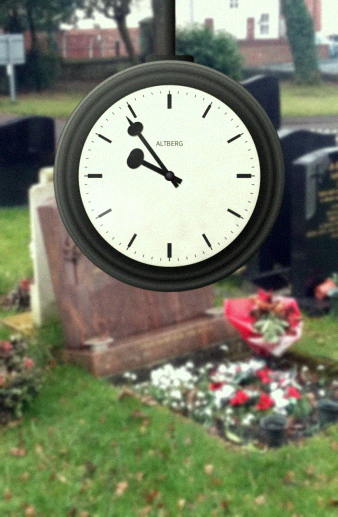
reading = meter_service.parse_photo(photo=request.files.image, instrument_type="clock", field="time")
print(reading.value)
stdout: 9:54
